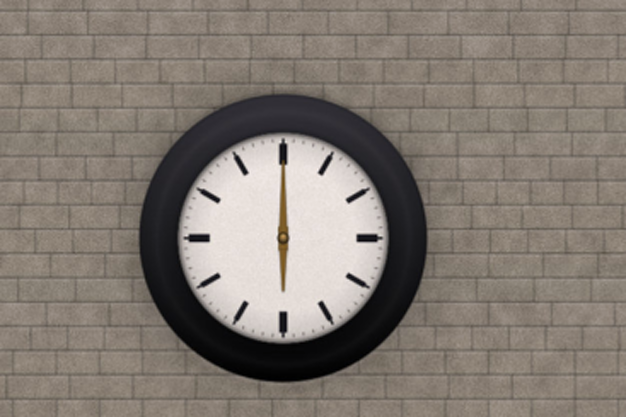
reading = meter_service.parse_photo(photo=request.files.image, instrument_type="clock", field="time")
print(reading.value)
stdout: 6:00
